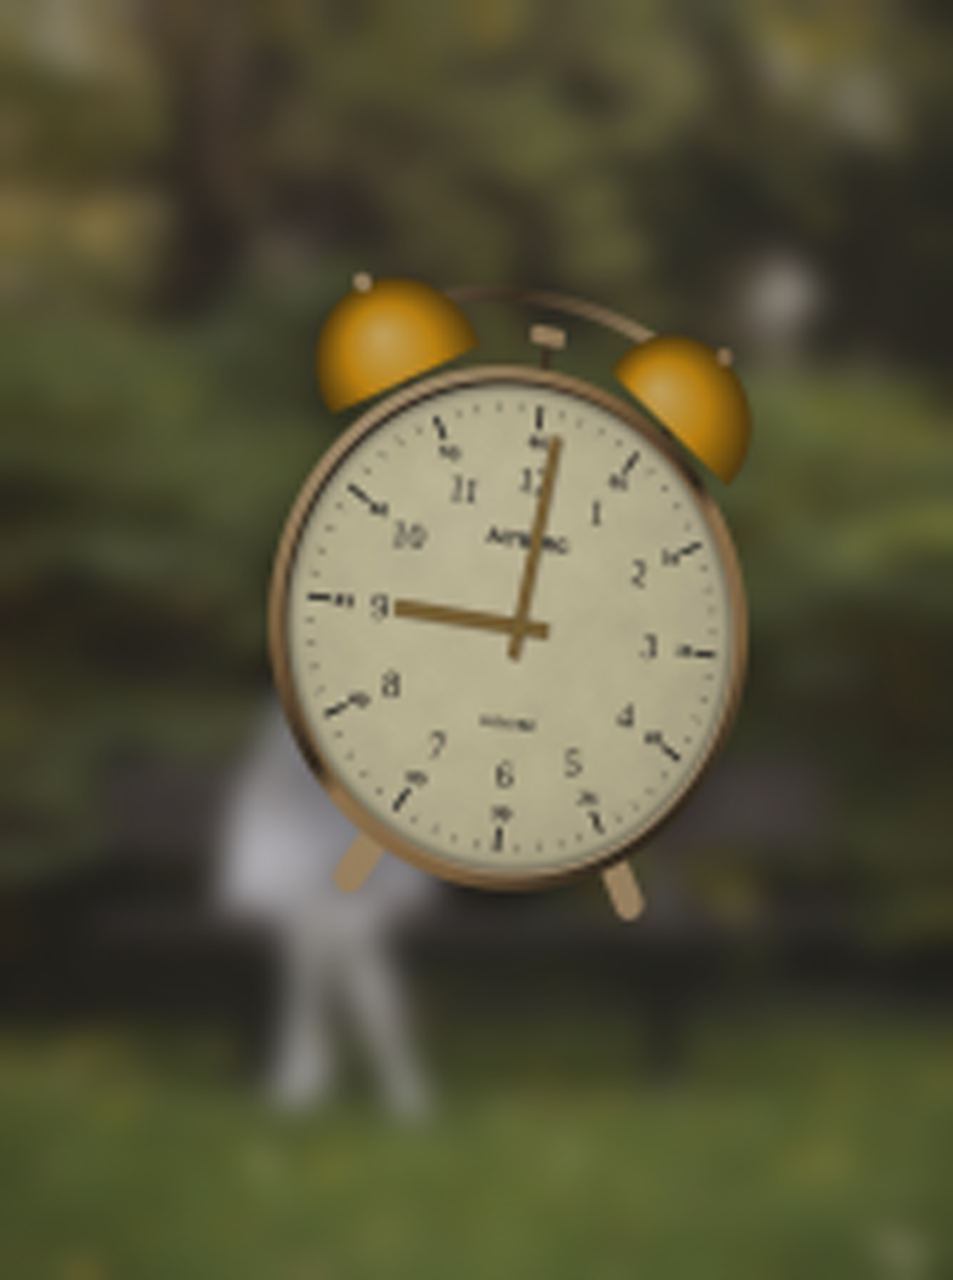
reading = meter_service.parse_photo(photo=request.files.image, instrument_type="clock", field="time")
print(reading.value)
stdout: 9:01
